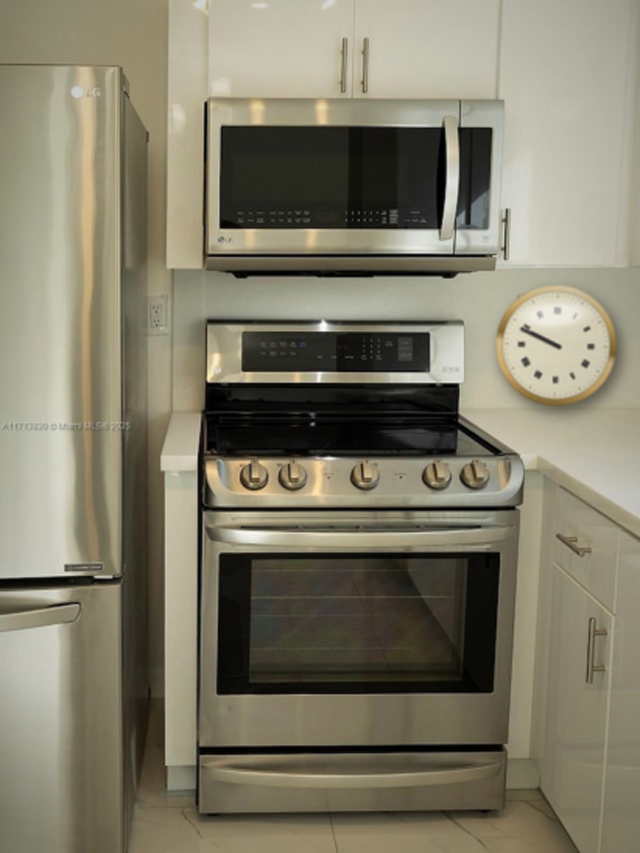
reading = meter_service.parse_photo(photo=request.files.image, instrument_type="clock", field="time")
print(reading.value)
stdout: 9:49
